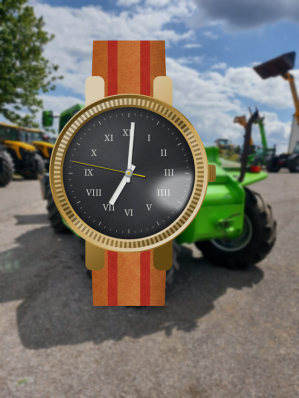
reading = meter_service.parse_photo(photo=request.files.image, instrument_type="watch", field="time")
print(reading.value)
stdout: 7:00:47
